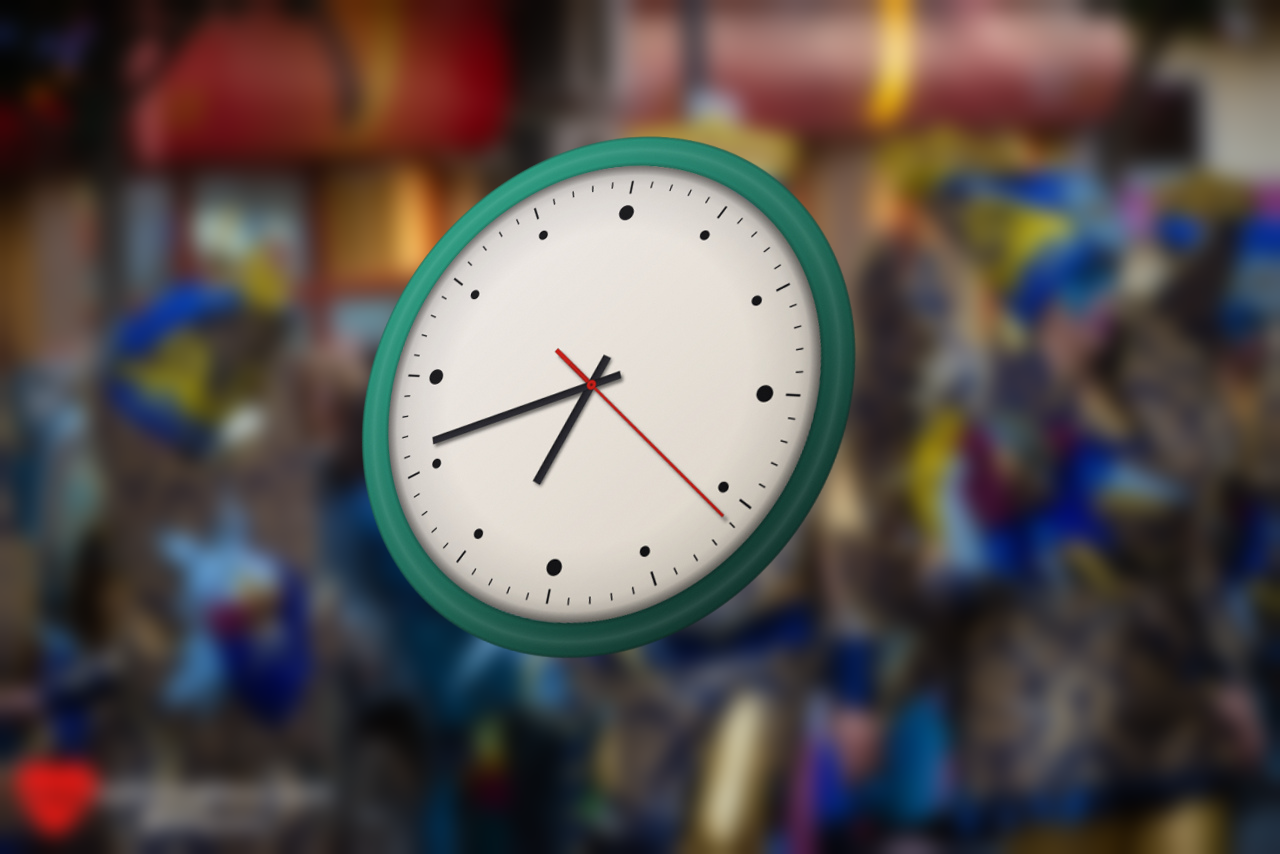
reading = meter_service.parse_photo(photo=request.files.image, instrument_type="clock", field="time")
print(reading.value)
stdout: 6:41:21
